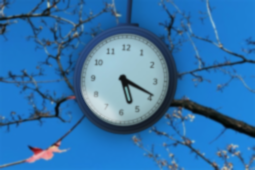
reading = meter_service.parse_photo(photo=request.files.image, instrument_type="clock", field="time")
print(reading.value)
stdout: 5:19
